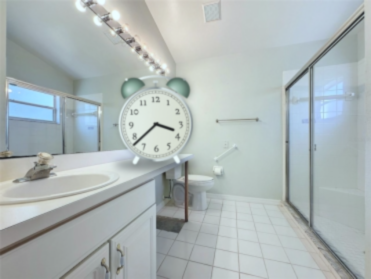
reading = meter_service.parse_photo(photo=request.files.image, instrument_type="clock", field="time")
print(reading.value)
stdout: 3:38
